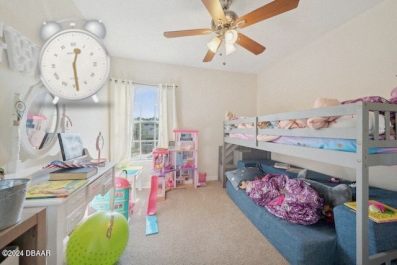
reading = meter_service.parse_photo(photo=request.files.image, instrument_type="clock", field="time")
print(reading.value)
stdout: 12:29
